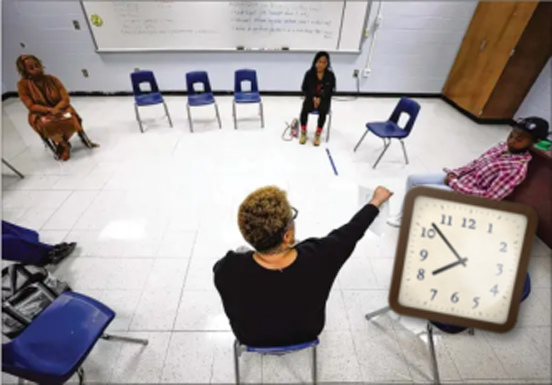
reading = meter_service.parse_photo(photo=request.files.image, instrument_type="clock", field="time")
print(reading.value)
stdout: 7:52
